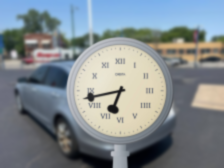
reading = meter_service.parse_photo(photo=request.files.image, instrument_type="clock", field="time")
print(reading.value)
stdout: 6:43
